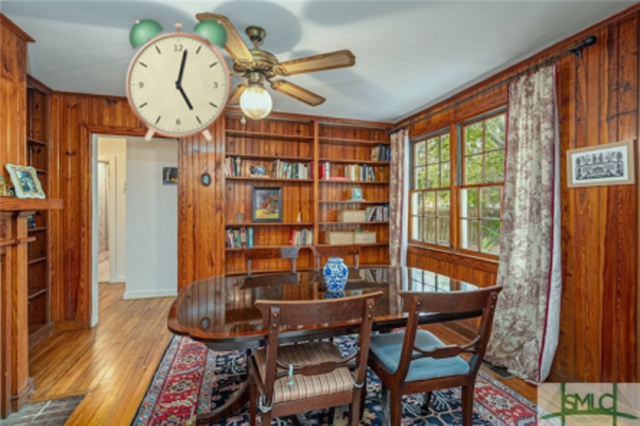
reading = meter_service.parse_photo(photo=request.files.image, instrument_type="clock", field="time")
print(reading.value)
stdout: 5:02
